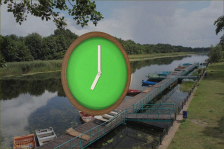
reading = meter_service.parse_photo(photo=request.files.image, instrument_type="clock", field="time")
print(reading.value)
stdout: 7:00
